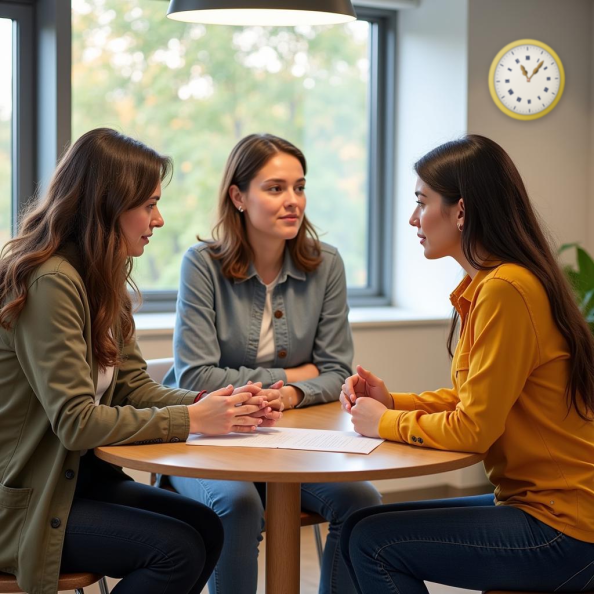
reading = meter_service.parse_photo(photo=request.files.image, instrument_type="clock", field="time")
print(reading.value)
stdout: 11:07
